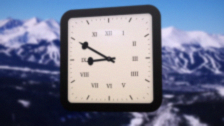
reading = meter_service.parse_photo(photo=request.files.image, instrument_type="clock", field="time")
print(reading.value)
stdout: 8:50
